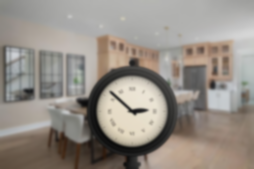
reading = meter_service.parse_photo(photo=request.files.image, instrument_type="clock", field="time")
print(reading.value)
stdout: 2:52
